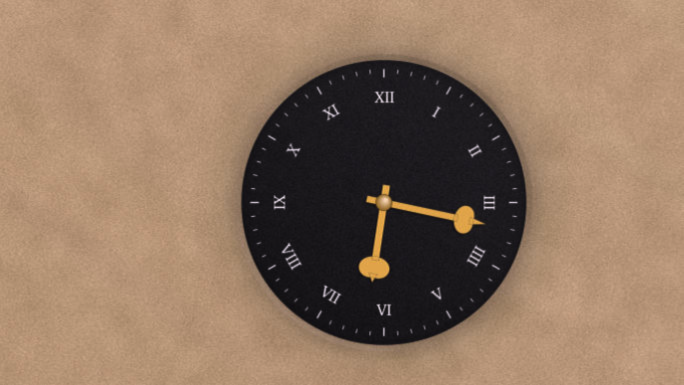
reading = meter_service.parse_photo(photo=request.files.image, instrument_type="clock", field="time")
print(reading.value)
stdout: 6:17
